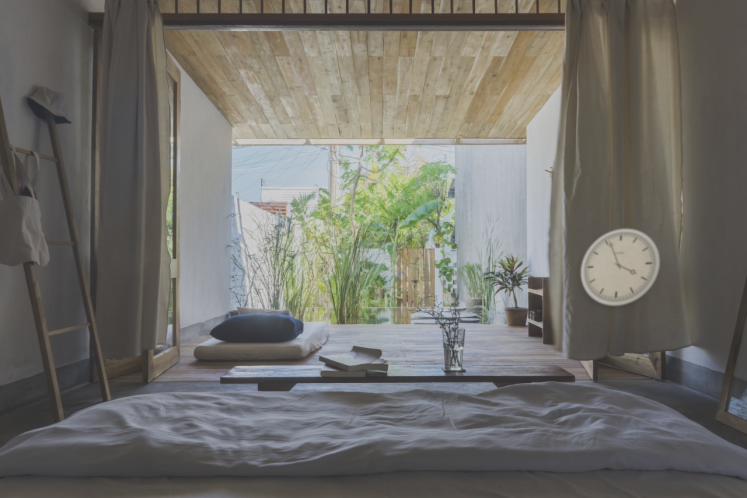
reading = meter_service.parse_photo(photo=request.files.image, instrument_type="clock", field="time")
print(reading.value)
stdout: 3:56
